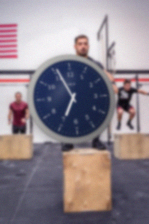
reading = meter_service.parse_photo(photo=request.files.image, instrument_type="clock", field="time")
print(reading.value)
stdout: 6:56
